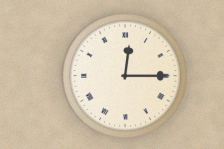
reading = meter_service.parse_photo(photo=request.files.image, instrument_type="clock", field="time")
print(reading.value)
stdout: 12:15
